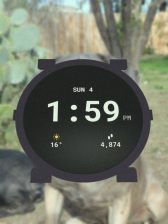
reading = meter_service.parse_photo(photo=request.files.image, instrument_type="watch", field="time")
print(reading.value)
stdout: 1:59
